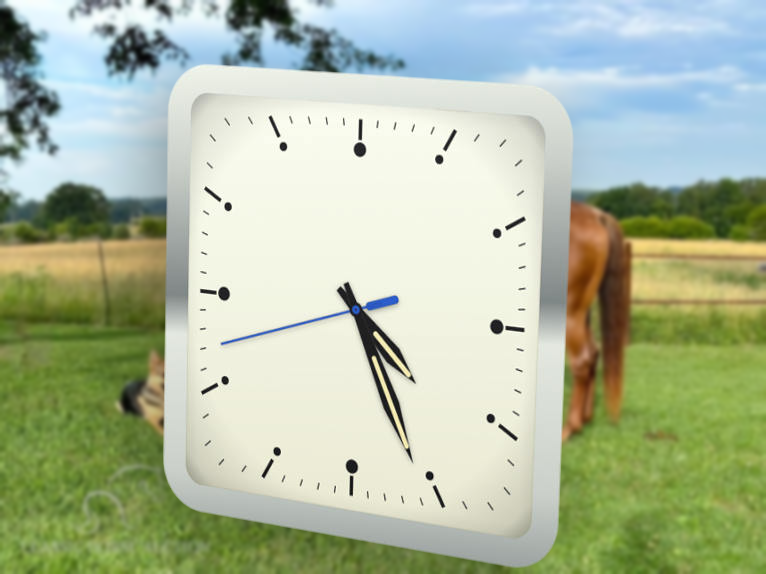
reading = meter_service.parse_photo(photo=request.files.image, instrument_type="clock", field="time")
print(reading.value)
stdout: 4:25:42
